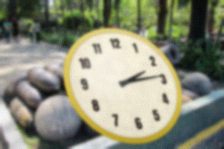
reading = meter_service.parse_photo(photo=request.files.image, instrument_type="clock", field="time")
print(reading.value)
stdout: 2:14
